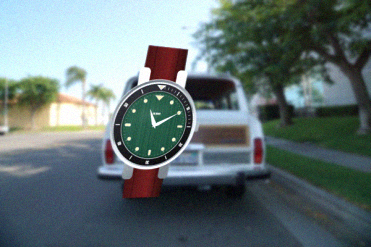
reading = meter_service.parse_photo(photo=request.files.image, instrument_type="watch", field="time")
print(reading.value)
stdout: 11:10
